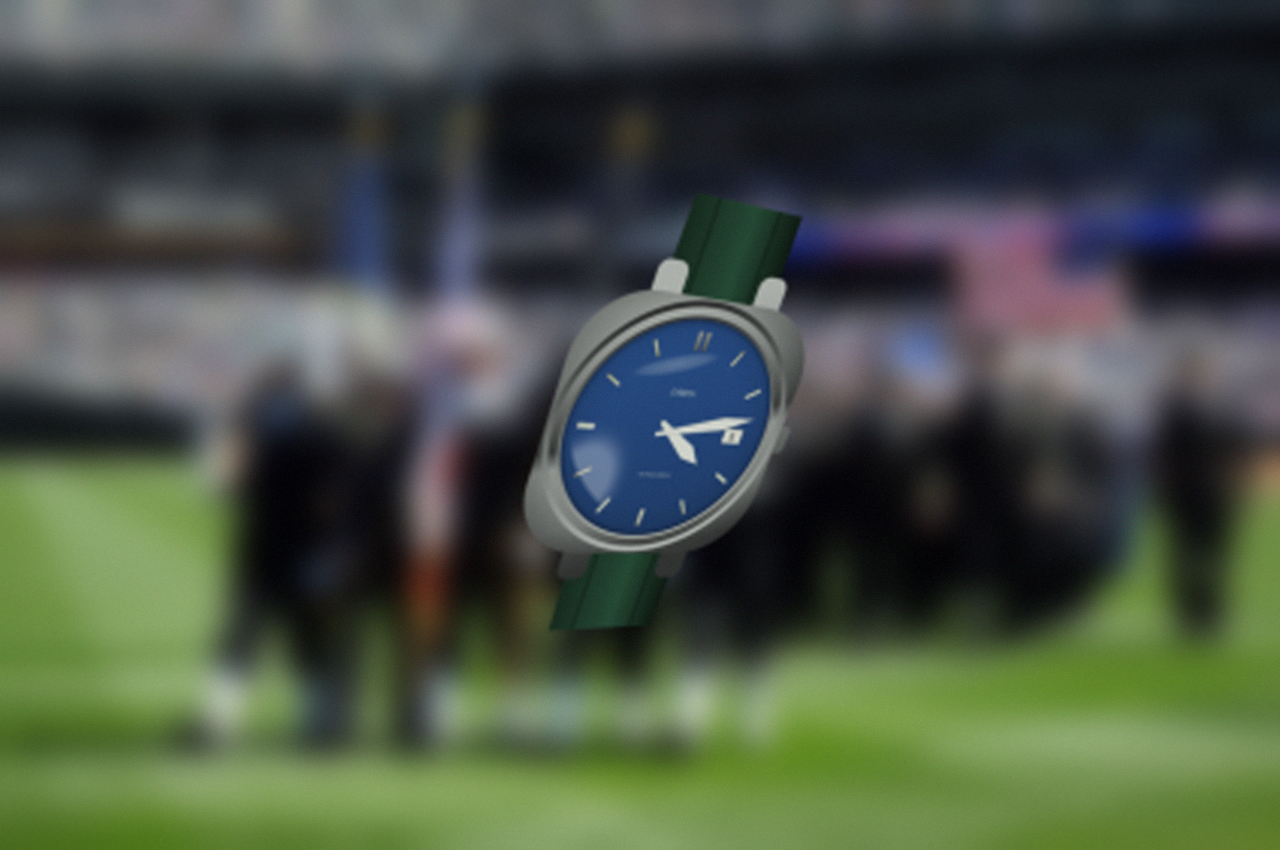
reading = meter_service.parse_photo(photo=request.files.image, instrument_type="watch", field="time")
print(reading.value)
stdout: 4:13
